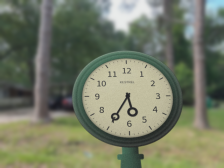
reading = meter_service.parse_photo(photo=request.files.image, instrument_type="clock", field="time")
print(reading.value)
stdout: 5:35
